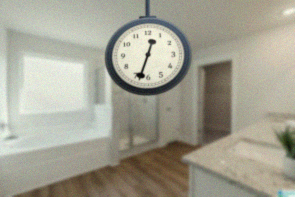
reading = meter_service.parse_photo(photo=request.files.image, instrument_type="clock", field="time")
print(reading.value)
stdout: 12:33
